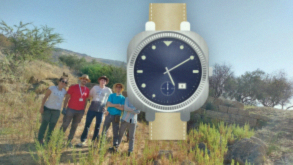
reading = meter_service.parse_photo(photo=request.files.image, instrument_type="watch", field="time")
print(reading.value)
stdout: 5:10
